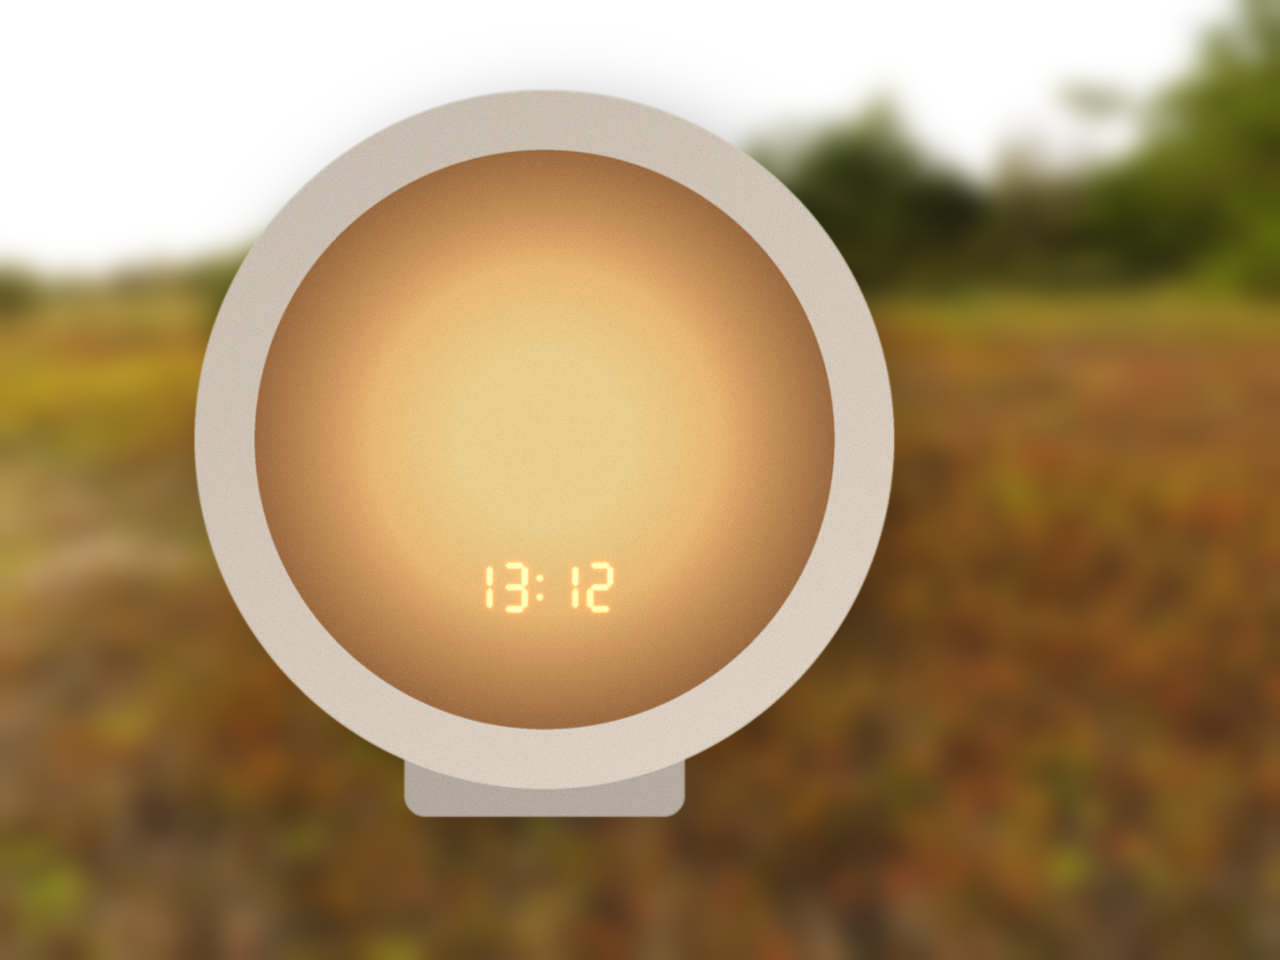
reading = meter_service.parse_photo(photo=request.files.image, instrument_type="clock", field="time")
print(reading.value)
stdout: 13:12
